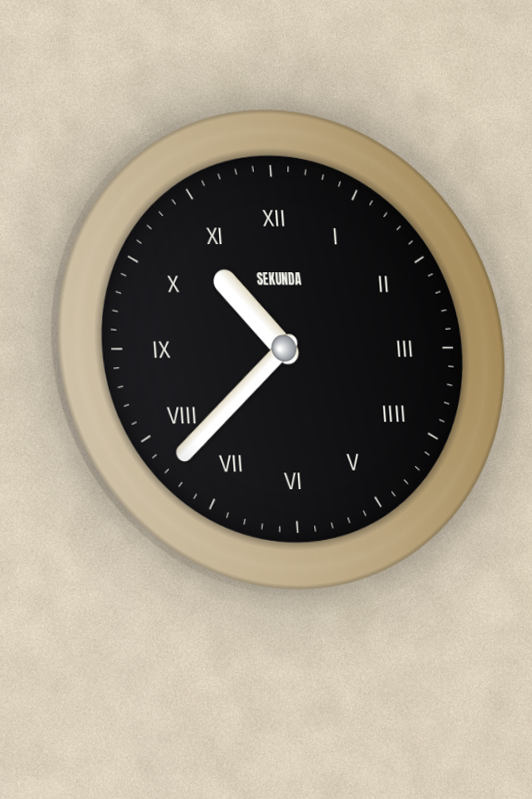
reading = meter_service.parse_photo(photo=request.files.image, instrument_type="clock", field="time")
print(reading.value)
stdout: 10:38
